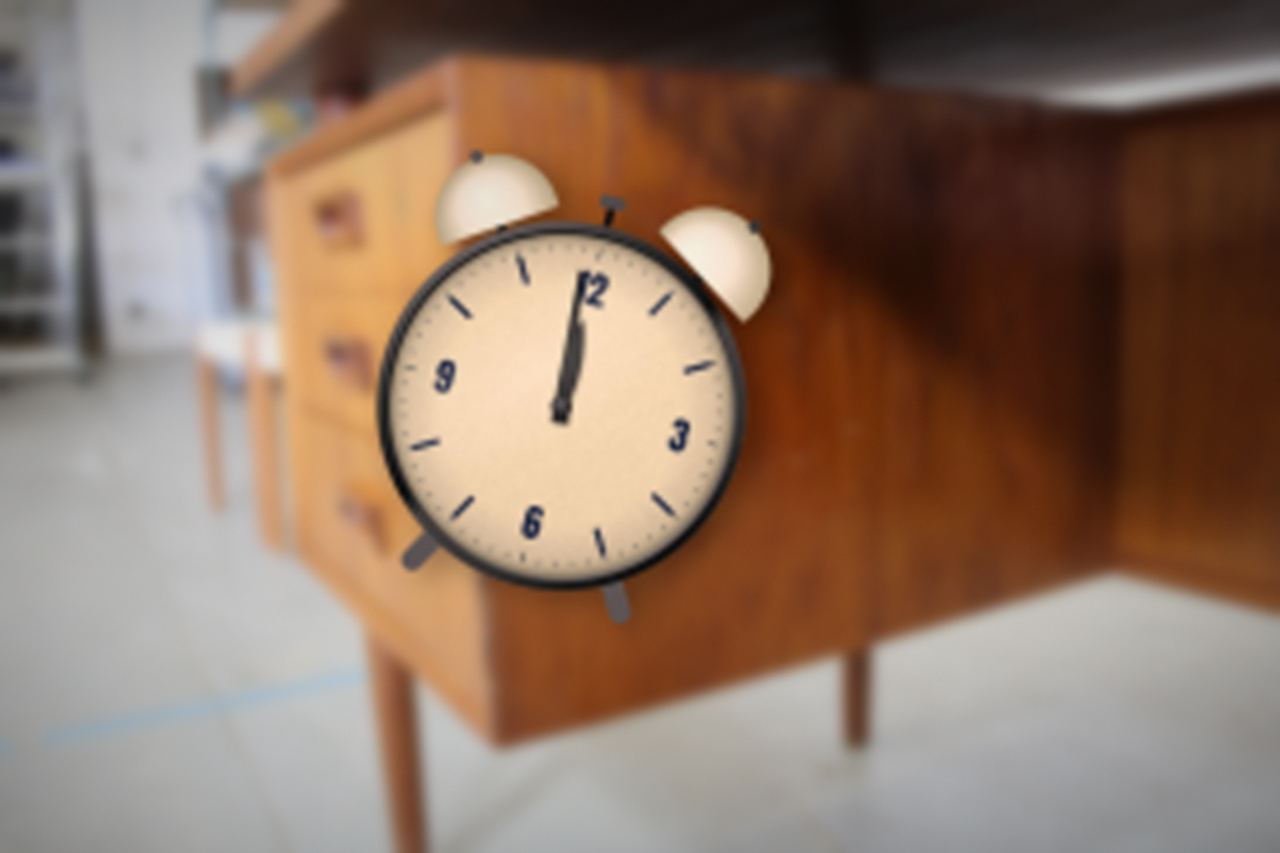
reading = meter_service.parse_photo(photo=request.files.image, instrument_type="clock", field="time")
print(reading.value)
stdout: 11:59
